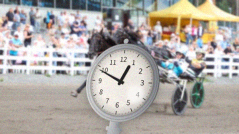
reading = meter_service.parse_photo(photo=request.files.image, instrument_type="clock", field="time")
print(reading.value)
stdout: 12:49
